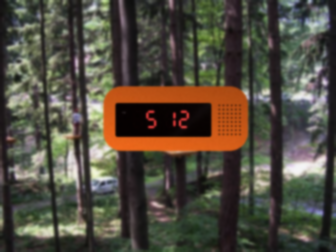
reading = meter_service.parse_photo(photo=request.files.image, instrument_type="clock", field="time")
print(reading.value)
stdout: 5:12
